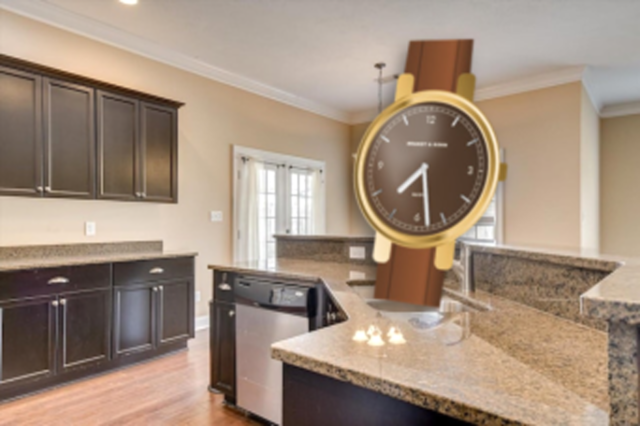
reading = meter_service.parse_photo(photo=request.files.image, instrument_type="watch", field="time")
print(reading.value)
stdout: 7:28
